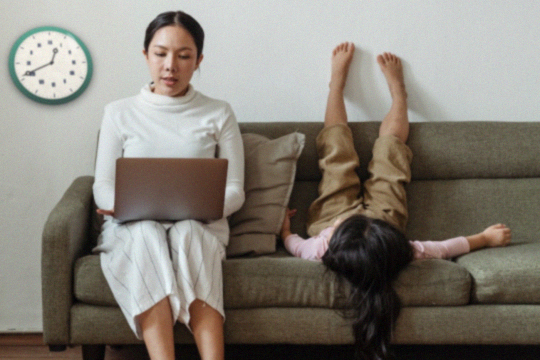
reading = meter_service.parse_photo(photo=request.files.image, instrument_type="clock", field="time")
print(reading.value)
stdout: 12:41
